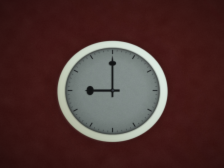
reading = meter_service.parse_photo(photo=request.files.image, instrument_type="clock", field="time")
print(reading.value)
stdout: 9:00
